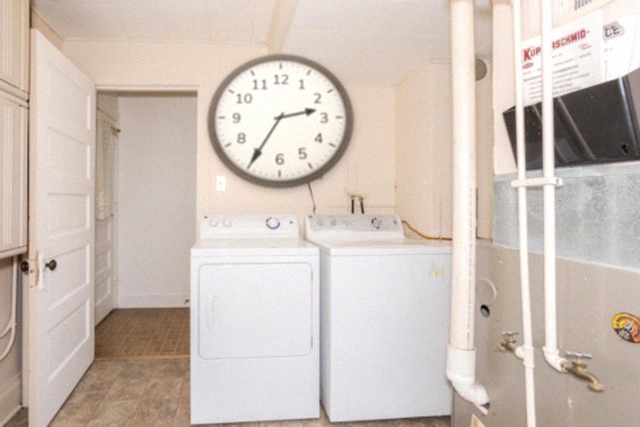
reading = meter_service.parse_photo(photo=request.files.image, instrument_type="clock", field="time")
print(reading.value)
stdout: 2:35
